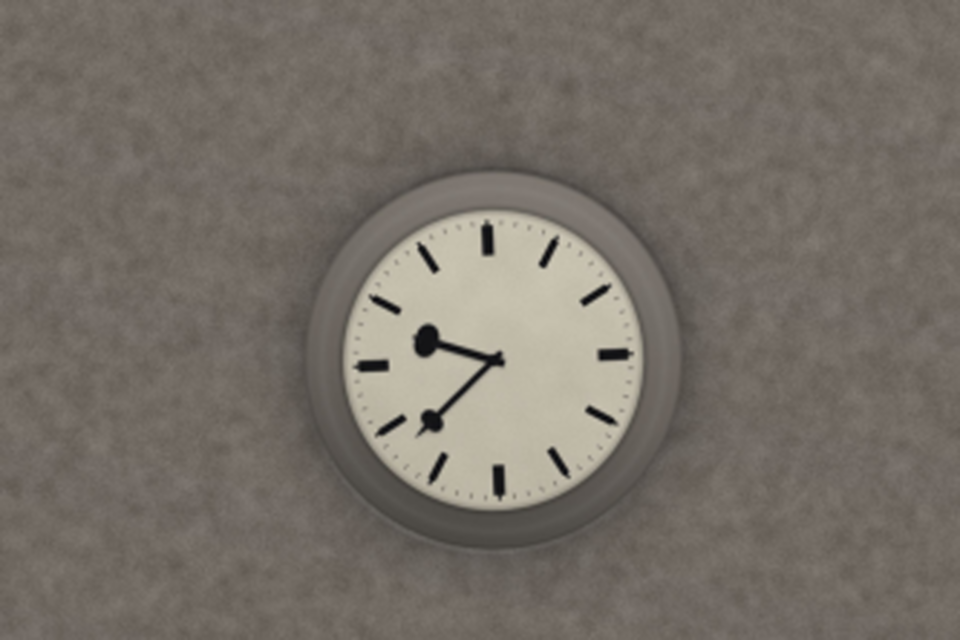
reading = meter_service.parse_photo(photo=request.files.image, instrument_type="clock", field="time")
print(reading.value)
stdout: 9:38
